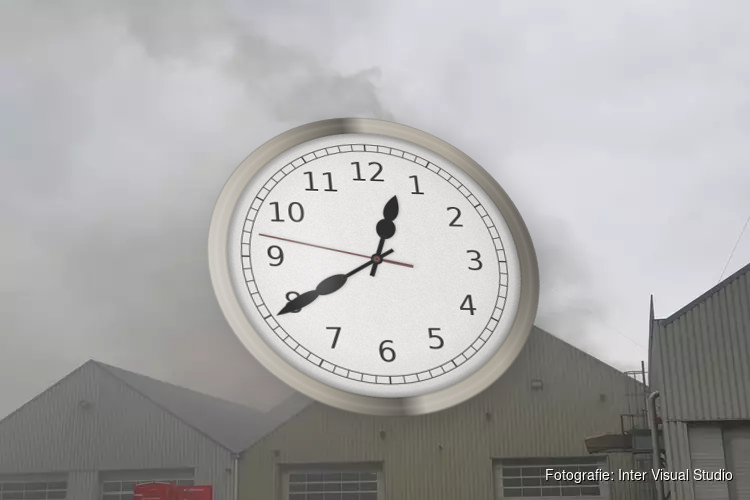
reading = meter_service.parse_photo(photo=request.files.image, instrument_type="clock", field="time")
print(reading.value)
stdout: 12:39:47
